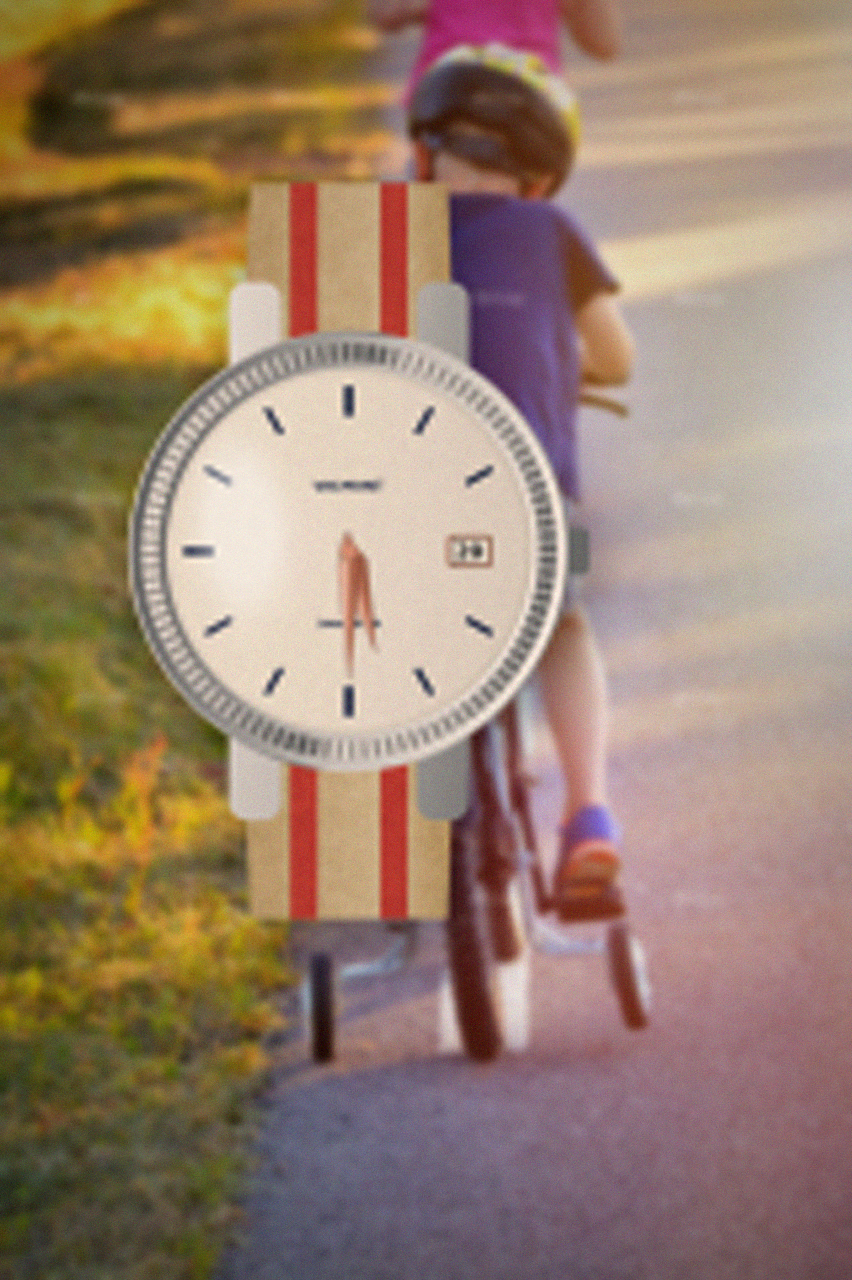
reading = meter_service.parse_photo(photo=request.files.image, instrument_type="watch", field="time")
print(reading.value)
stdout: 5:30
